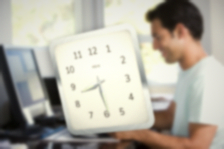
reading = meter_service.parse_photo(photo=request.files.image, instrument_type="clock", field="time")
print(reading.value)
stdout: 8:29
